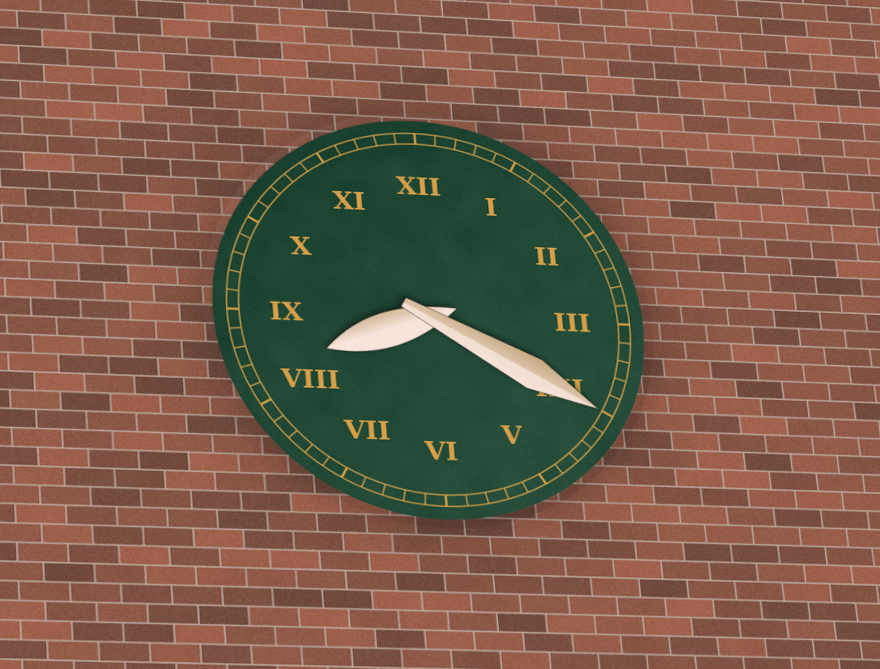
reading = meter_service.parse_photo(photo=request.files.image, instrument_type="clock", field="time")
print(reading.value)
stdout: 8:20
